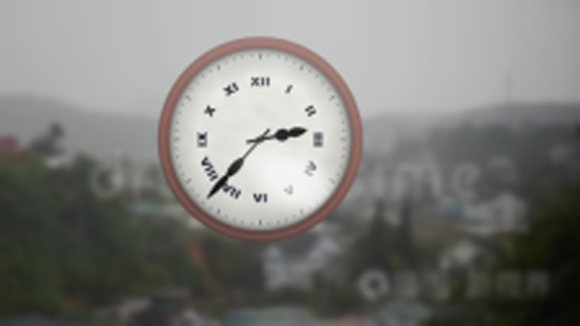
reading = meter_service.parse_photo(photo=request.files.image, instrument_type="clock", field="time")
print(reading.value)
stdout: 2:37
